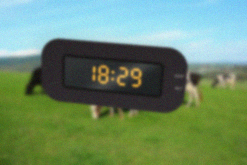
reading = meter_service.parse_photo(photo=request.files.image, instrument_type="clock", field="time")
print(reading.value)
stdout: 18:29
